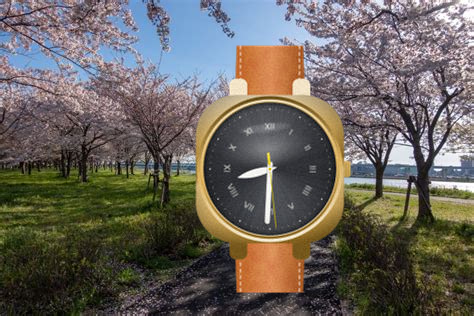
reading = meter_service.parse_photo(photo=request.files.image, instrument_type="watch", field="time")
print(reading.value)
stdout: 8:30:29
